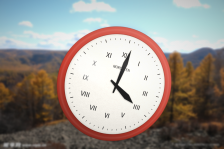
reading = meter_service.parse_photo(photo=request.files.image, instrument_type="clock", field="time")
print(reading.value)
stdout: 4:01
